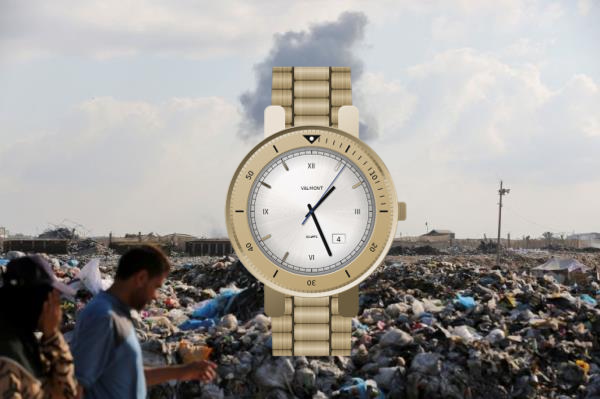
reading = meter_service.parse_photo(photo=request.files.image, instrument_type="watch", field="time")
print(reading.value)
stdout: 1:26:06
